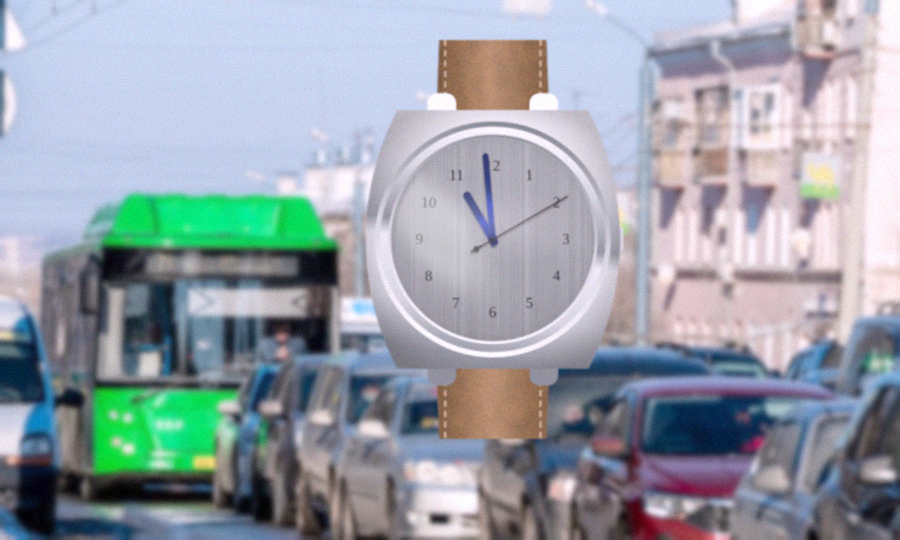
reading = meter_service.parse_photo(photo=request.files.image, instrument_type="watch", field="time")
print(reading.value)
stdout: 10:59:10
